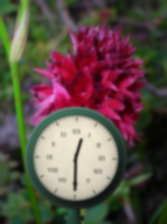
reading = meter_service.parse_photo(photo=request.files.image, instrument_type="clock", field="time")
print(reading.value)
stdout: 12:30
